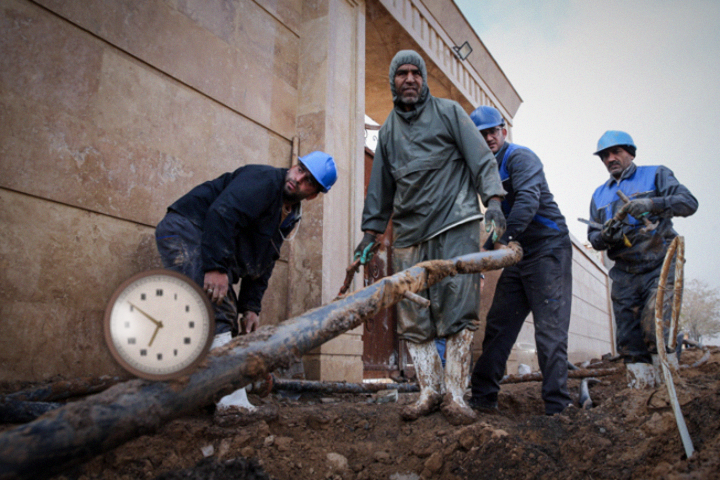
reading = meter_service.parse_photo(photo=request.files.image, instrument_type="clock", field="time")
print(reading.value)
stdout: 6:51
